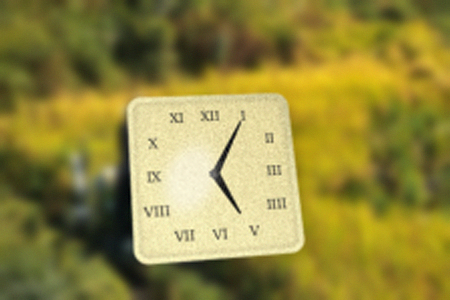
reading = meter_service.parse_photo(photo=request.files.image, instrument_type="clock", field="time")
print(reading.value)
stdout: 5:05
